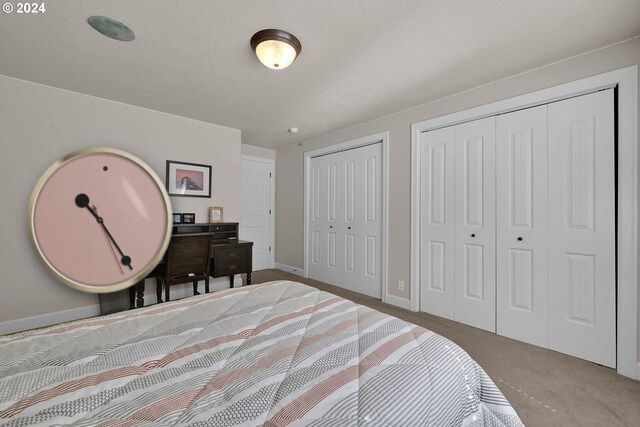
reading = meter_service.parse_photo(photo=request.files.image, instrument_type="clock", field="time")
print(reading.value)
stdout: 10:23:25
